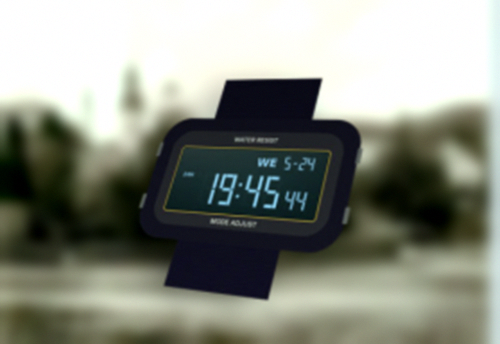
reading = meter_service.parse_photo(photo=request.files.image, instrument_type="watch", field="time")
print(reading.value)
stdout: 19:45:44
